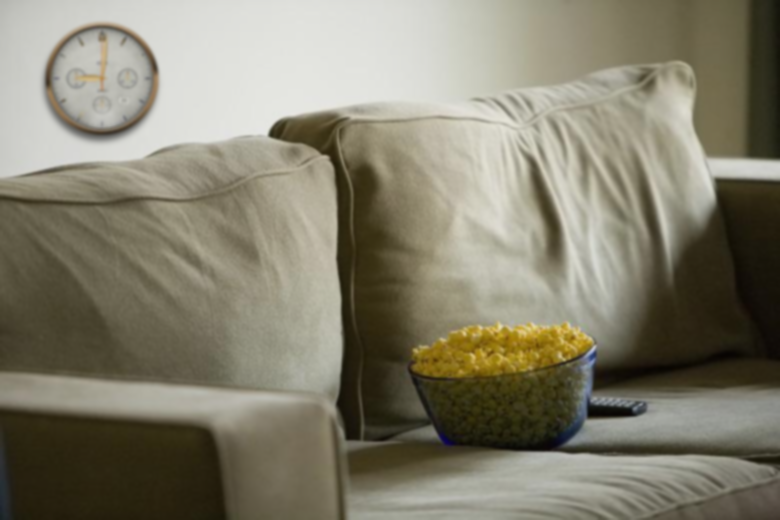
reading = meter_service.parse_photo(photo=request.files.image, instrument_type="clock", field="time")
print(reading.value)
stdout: 9:01
